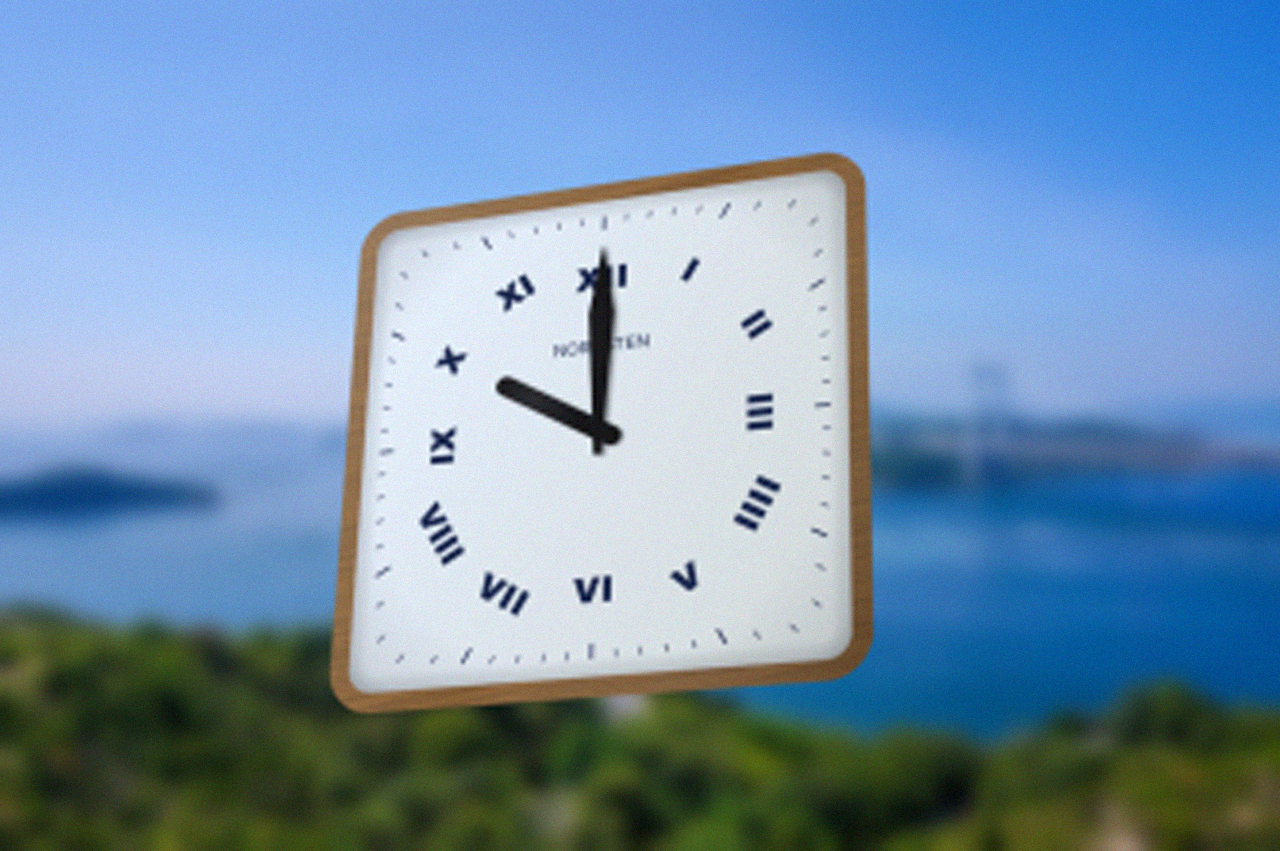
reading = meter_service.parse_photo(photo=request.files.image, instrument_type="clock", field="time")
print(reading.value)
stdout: 10:00
